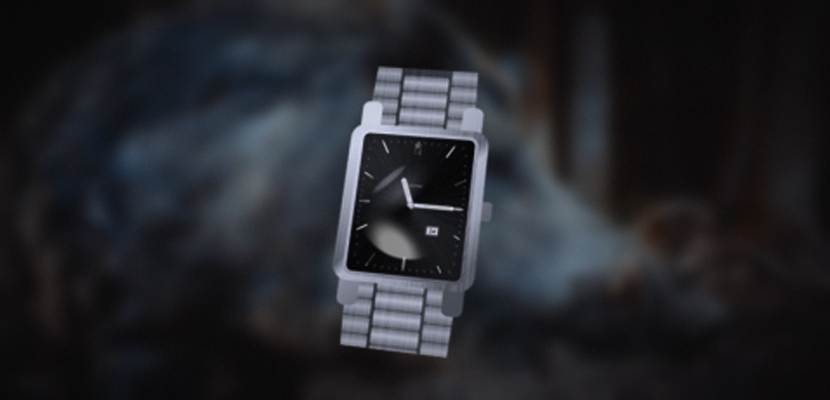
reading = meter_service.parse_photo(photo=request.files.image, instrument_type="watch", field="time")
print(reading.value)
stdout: 11:15
